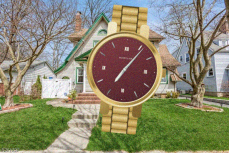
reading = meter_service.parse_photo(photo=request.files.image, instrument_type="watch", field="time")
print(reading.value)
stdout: 7:06
